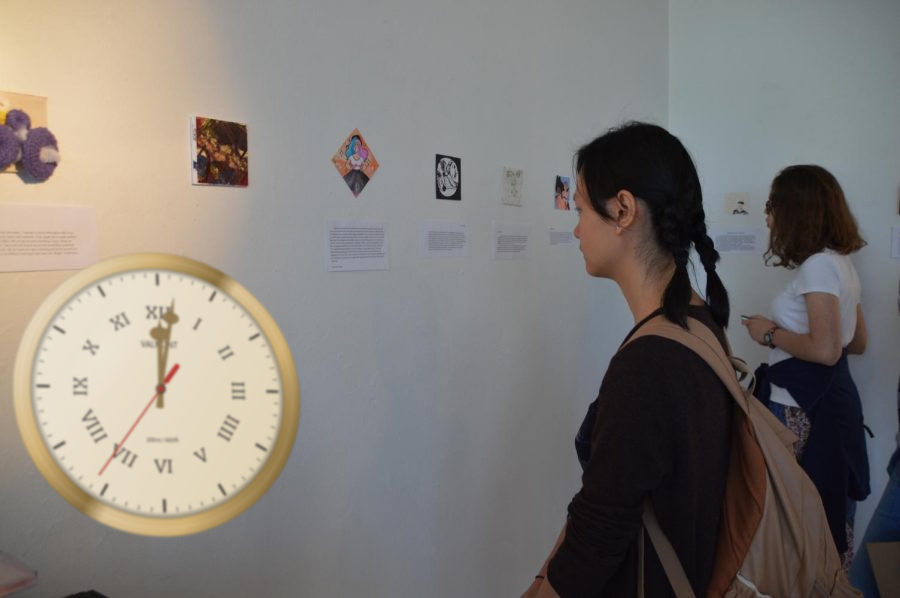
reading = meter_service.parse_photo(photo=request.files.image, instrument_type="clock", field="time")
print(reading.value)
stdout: 12:01:36
